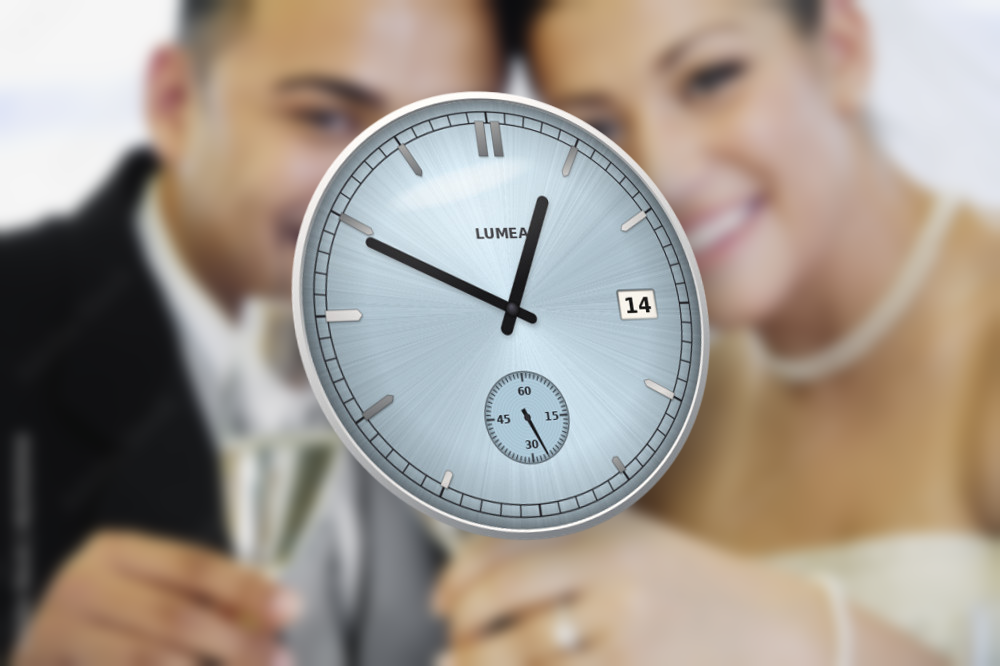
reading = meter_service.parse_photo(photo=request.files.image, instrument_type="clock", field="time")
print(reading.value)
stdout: 12:49:26
